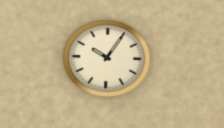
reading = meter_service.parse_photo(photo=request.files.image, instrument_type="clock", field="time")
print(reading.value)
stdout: 10:05
